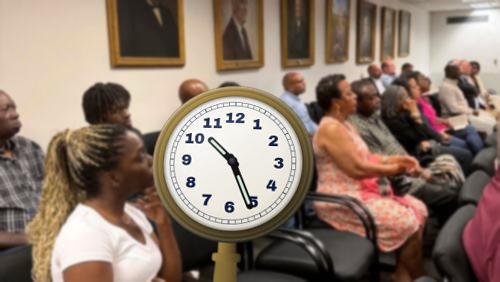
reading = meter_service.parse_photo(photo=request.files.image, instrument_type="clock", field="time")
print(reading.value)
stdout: 10:26
